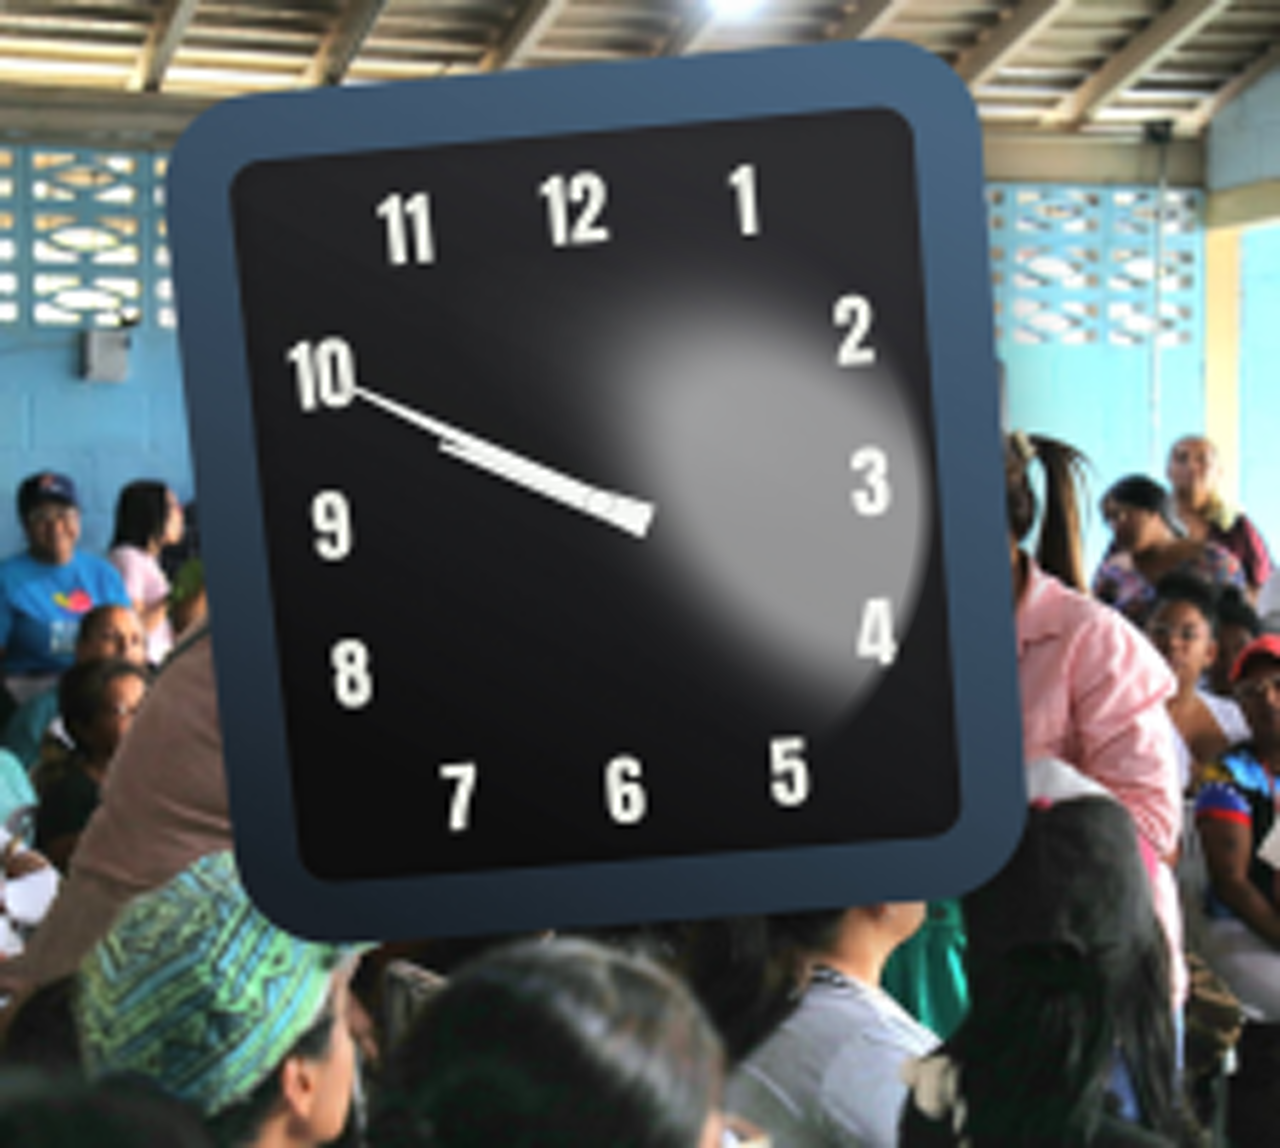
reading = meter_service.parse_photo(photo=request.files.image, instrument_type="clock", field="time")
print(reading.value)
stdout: 9:50
